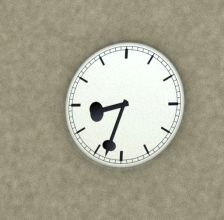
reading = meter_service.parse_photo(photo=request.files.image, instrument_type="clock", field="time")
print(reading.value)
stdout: 8:33
